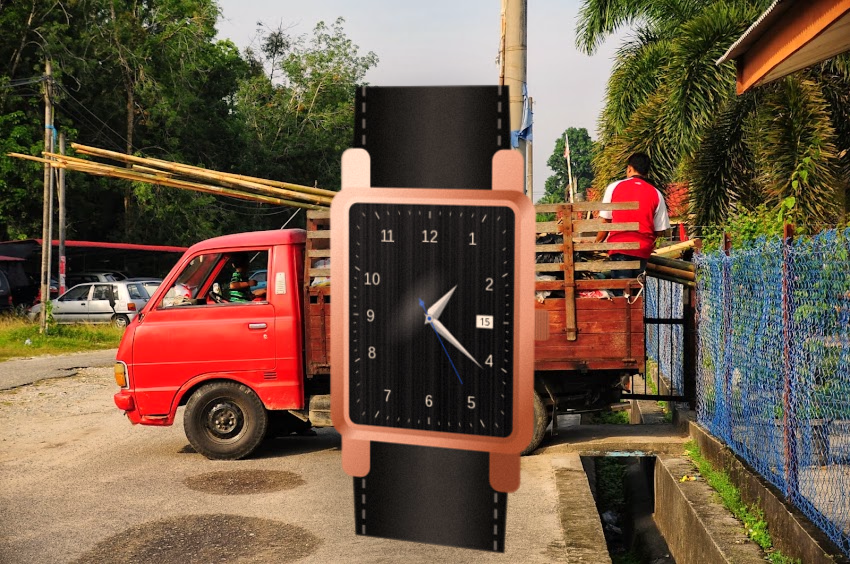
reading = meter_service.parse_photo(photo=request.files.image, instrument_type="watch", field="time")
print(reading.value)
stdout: 1:21:25
